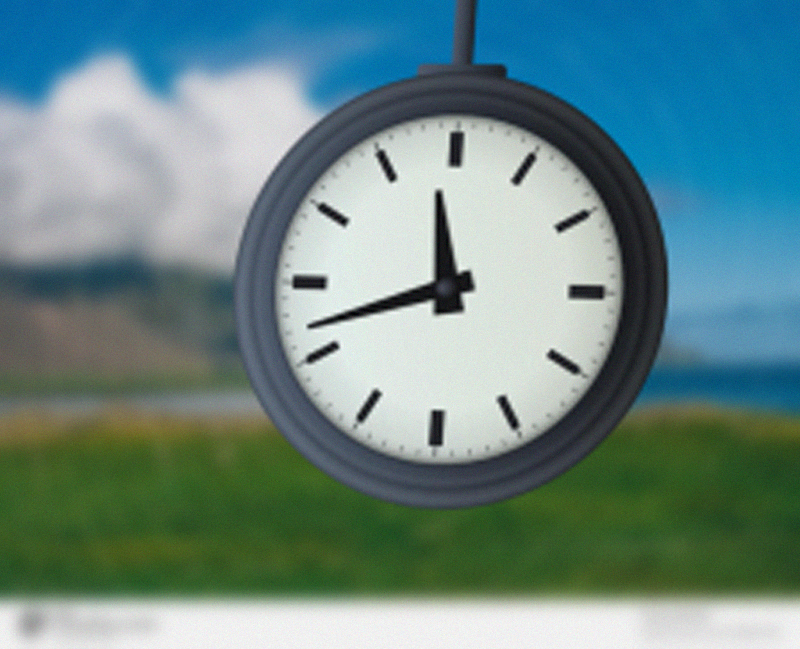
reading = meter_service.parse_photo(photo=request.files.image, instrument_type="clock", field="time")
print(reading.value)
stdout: 11:42
